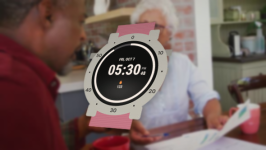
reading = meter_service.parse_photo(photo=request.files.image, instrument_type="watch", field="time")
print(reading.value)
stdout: 5:30
